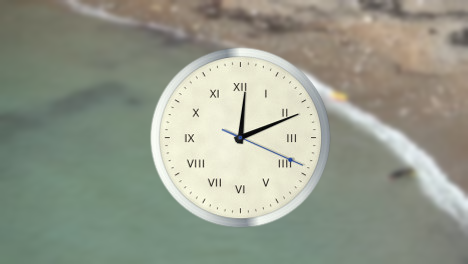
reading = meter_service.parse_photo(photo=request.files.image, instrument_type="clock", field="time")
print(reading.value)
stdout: 12:11:19
